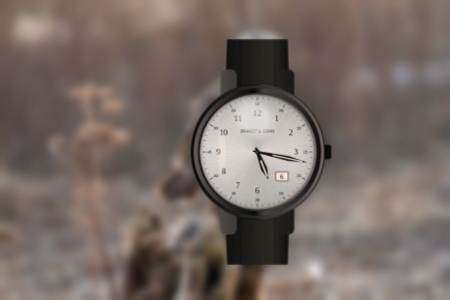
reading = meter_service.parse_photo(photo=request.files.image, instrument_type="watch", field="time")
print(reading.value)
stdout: 5:17
